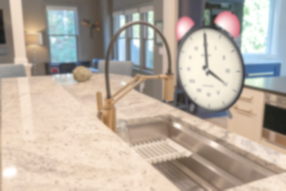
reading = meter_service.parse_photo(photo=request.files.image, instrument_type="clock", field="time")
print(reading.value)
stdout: 4:00
